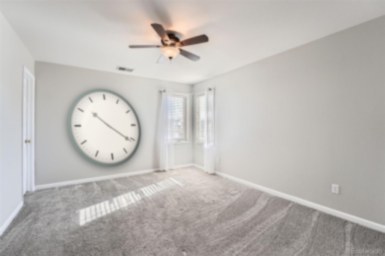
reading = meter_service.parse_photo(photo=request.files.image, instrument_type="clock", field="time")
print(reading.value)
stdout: 10:21
